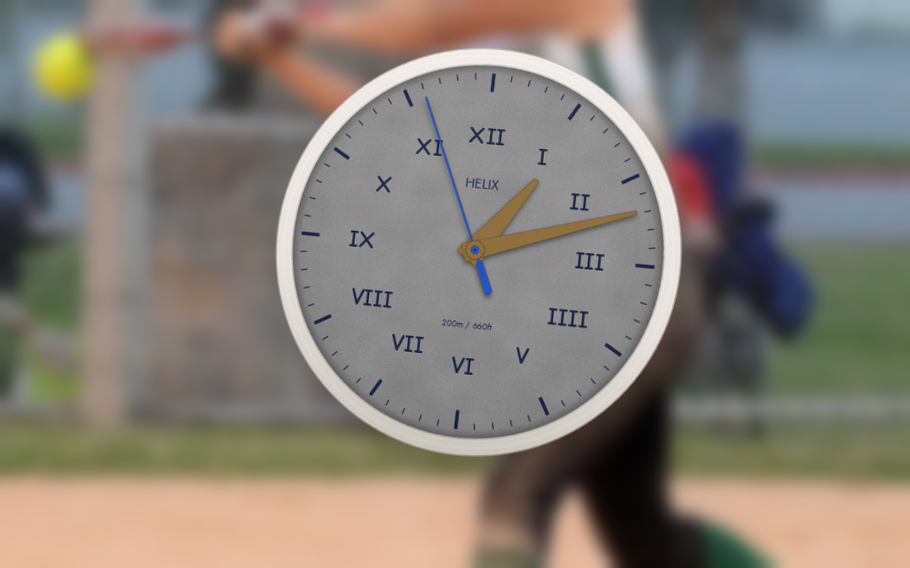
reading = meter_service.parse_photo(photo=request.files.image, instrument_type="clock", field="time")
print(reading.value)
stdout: 1:11:56
